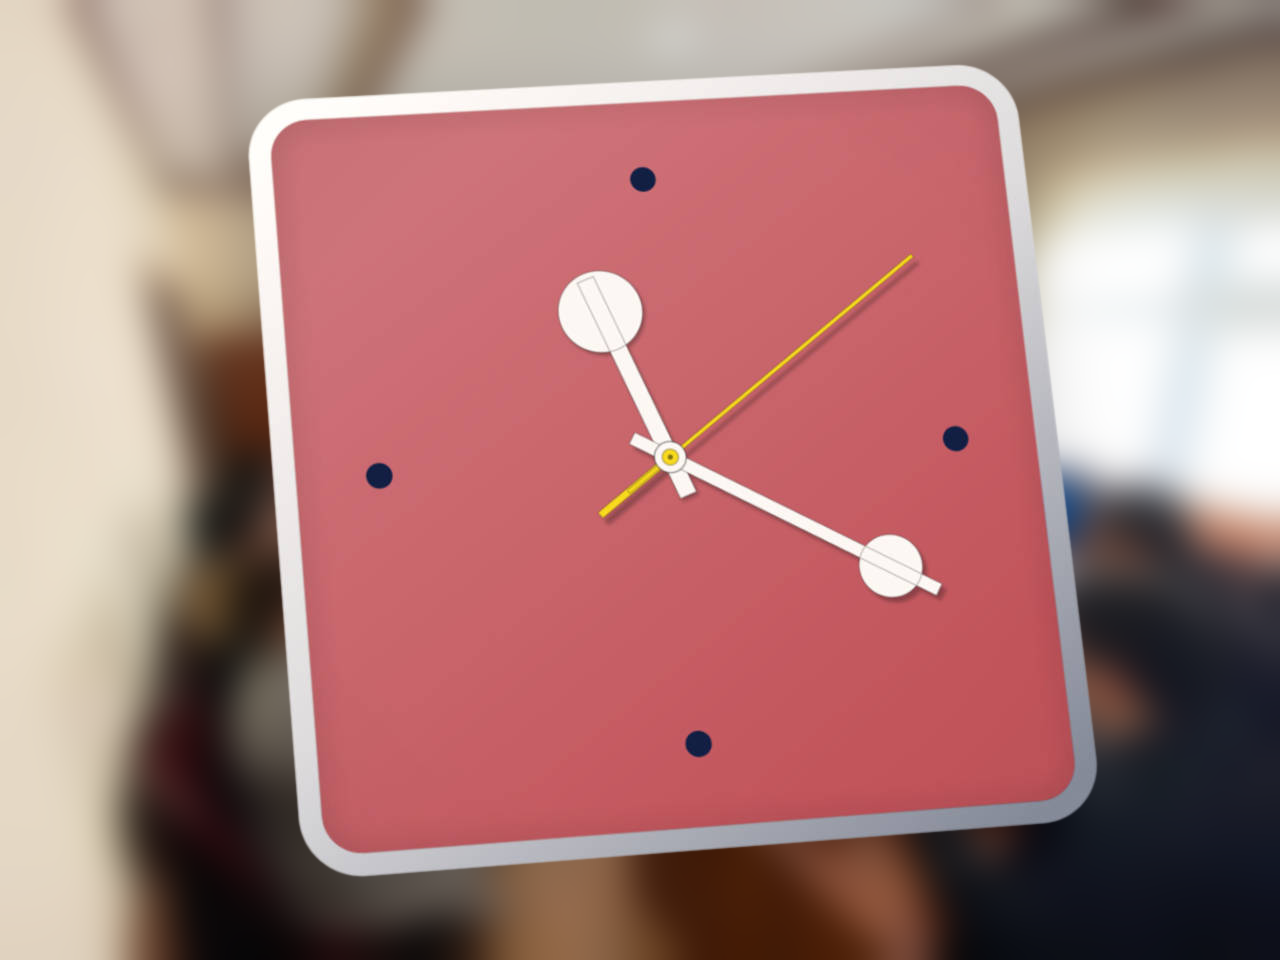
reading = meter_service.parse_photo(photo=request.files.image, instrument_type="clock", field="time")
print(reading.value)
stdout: 11:20:09
